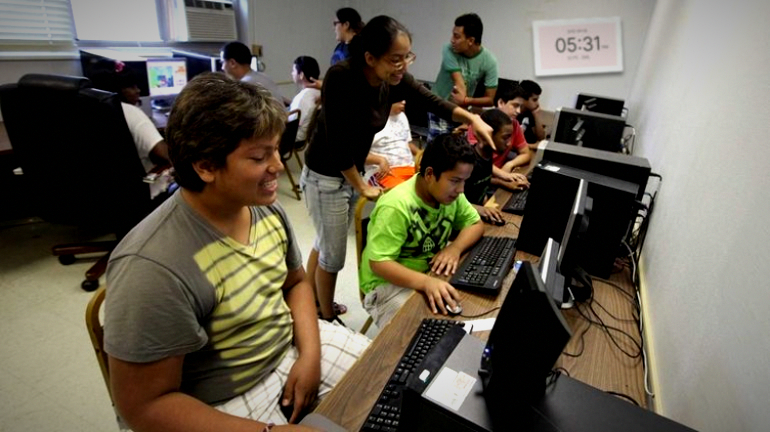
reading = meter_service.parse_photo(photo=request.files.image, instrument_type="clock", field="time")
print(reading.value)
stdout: 5:31
